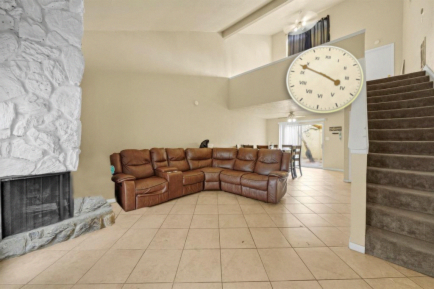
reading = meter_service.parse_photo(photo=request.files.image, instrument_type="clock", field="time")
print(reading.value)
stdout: 3:48
